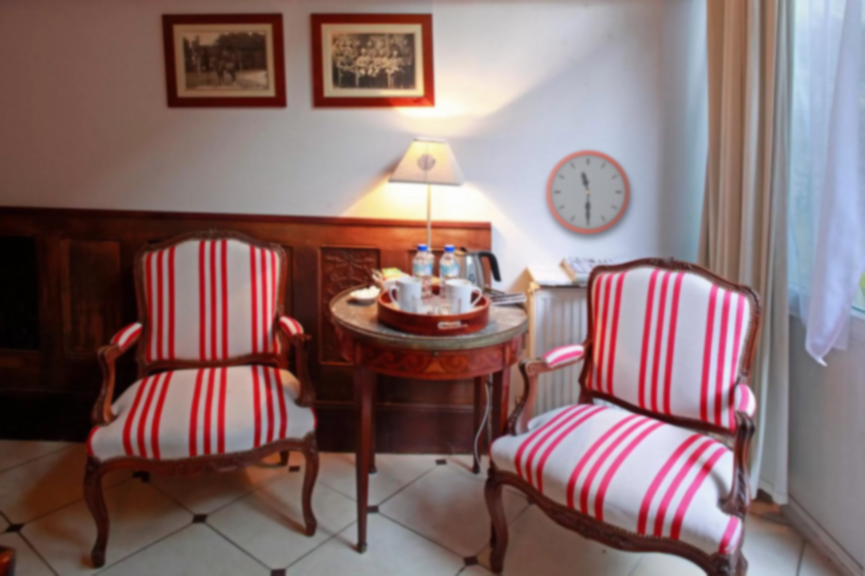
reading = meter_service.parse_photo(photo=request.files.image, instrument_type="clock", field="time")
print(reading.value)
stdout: 11:30
